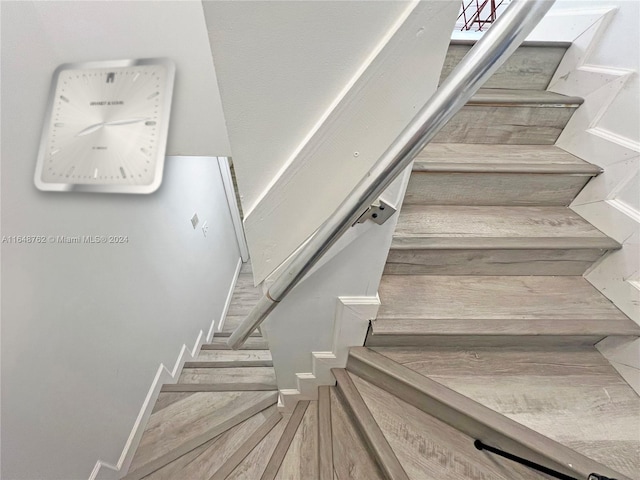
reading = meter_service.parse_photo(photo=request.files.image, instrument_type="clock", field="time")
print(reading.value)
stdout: 8:14
